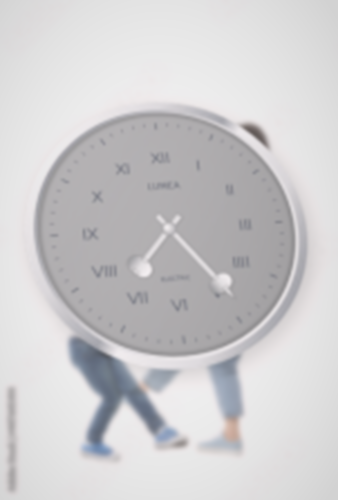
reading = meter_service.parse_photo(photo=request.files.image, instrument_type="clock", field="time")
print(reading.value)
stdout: 7:24
